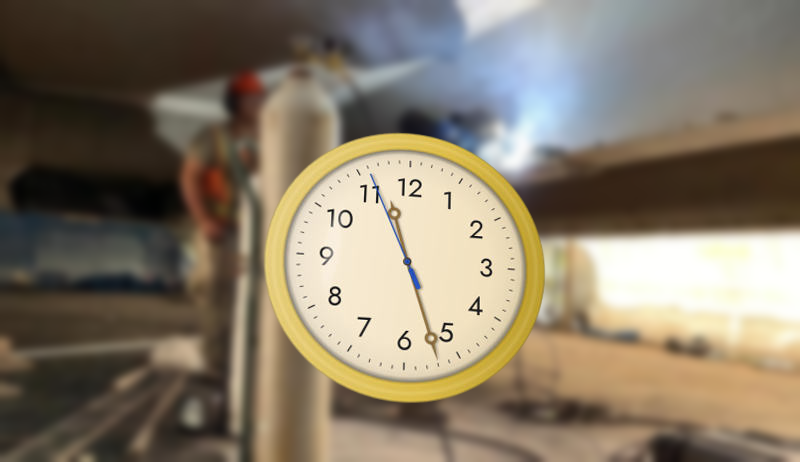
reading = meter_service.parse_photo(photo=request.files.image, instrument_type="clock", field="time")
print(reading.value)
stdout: 11:26:56
